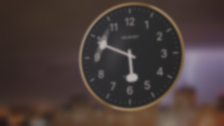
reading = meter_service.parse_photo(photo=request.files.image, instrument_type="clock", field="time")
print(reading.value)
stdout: 5:49
